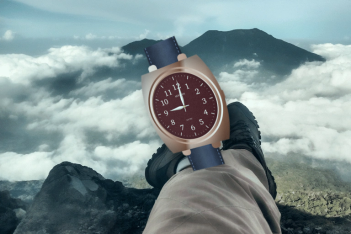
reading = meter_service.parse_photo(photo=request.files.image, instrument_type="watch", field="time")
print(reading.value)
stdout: 9:01
